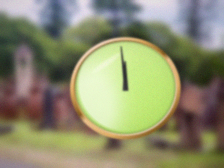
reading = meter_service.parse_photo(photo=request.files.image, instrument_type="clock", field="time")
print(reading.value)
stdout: 11:59
